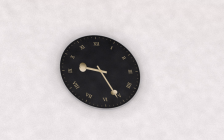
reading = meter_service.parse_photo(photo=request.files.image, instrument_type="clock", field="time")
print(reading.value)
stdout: 9:26
